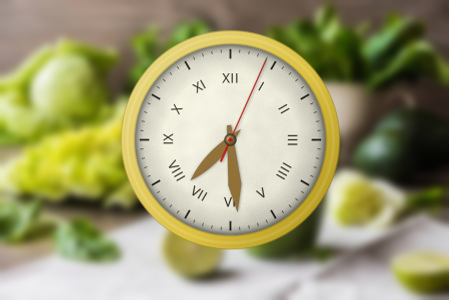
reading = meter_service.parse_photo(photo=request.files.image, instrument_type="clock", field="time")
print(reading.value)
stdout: 7:29:04
